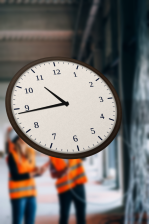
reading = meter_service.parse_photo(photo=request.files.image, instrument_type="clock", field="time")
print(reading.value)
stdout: 10:44
